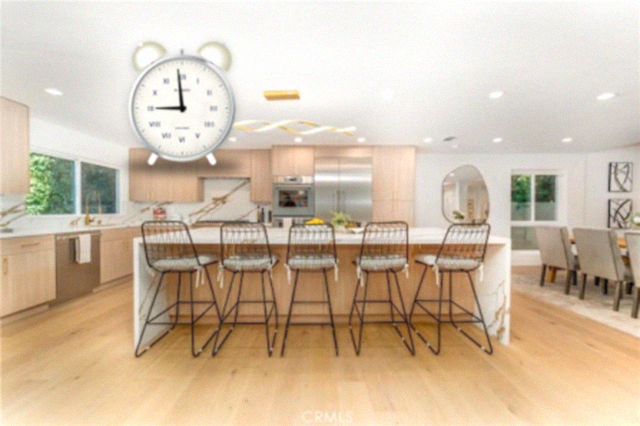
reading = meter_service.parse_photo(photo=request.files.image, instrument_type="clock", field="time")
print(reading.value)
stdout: 8:59
